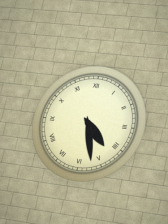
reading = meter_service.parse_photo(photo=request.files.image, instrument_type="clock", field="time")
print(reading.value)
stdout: 4:27
